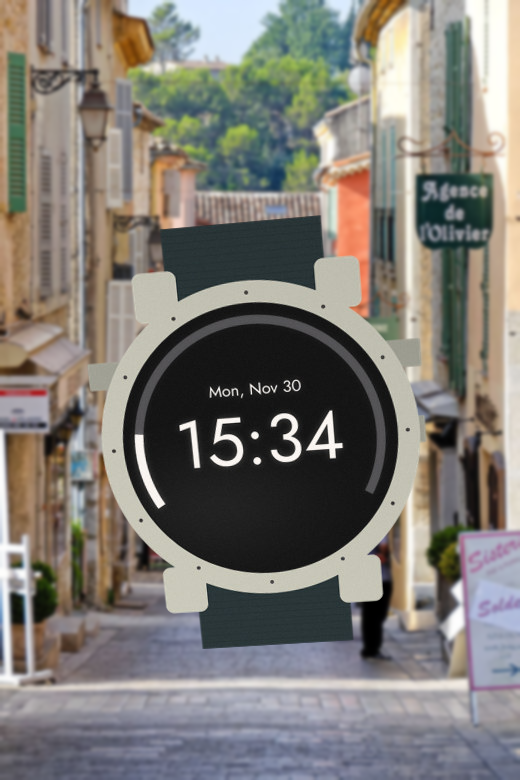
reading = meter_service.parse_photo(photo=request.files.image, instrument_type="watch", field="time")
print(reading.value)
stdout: 15:34
